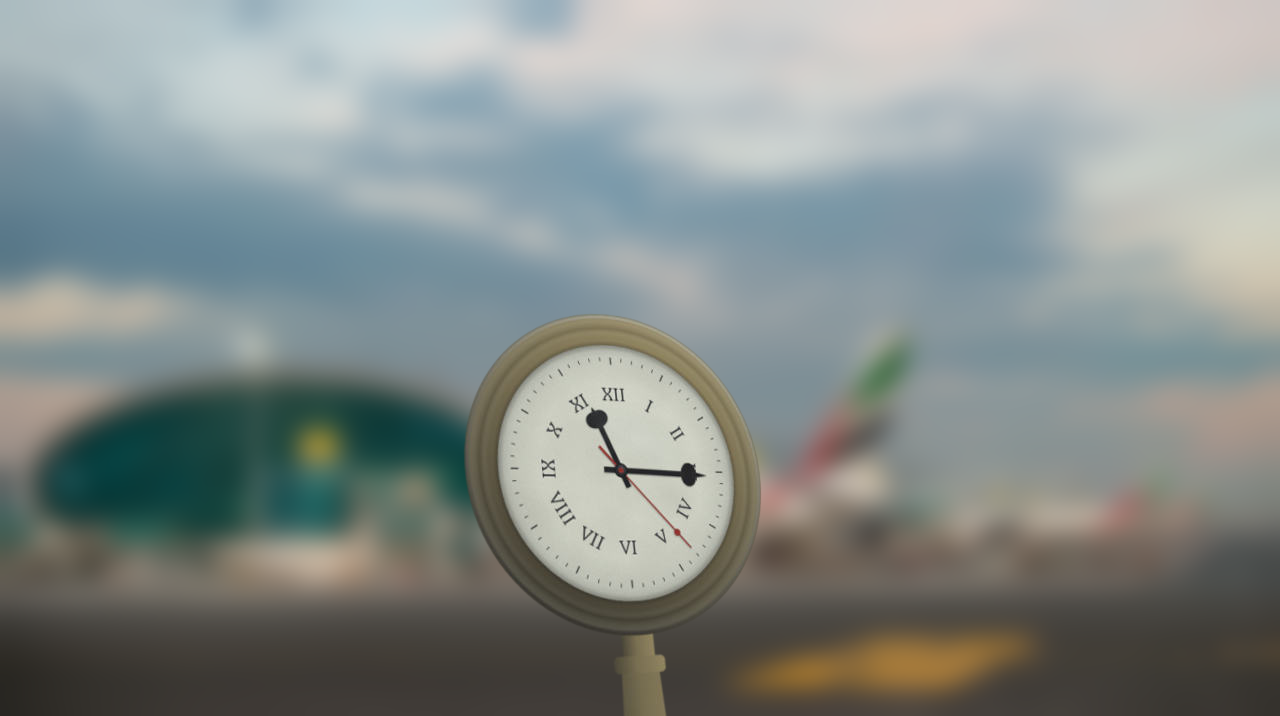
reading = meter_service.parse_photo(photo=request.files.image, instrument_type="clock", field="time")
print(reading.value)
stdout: 11:15:23
